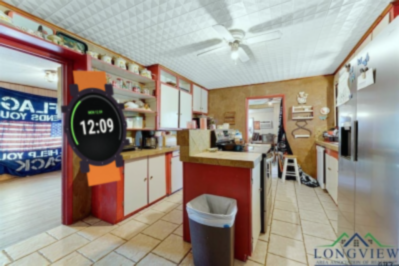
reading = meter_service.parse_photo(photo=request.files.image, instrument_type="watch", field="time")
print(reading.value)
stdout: 12:09
